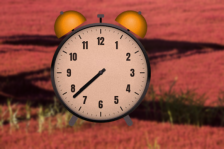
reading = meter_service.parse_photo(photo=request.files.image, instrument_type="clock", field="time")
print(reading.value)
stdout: 7:38
